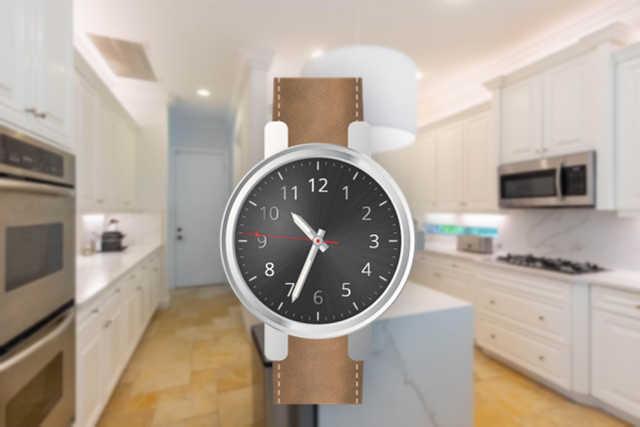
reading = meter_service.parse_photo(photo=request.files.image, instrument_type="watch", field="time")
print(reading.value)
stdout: 10:33:46
